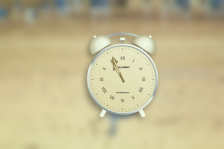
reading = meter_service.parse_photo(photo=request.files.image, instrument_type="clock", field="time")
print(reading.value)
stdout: 10:56
